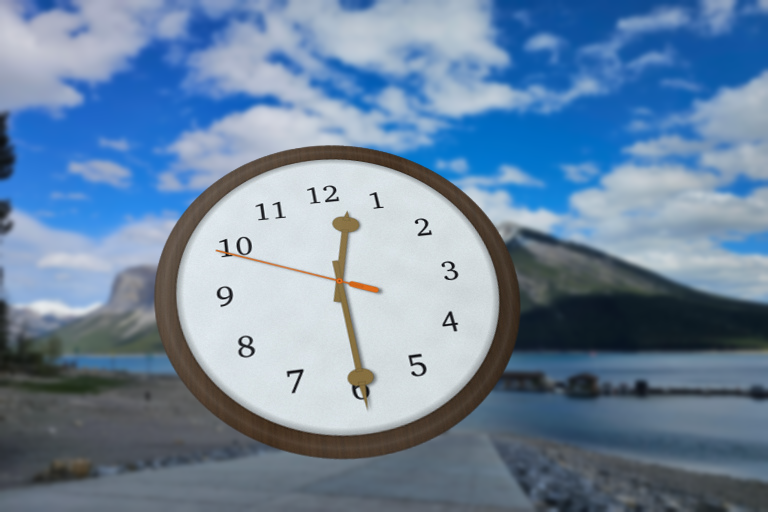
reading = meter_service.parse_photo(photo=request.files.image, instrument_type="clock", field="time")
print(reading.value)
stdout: 12:29:49
